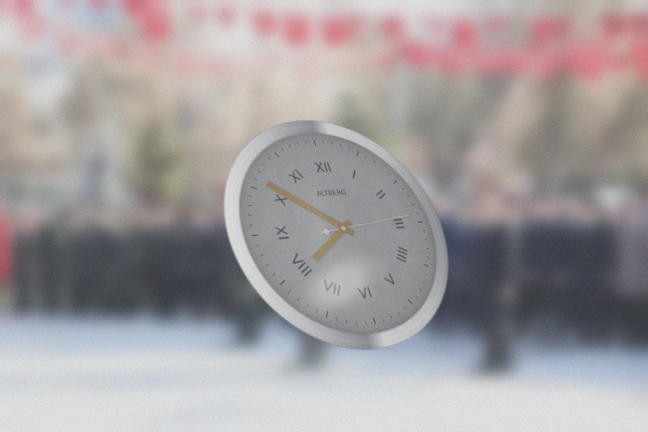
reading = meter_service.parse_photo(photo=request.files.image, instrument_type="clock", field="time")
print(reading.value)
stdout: 7:51:14
